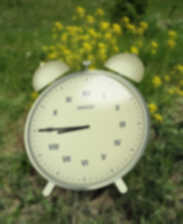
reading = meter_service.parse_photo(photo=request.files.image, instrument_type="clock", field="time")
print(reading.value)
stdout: 8:45
